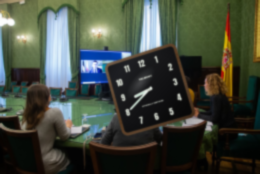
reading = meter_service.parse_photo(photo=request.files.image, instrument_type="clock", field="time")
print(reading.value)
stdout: 8:40
